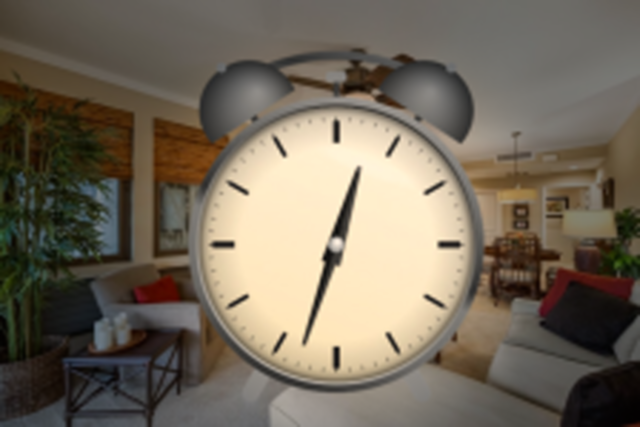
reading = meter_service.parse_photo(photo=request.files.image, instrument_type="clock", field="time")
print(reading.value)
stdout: 12:33
